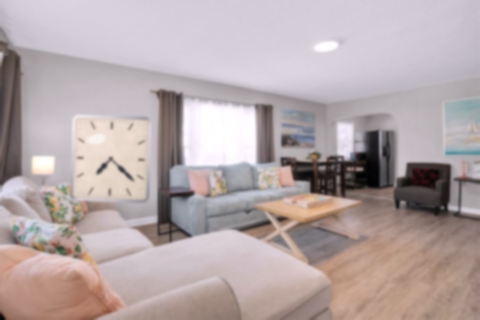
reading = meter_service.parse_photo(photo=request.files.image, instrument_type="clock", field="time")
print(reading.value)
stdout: 7:22
